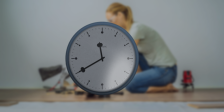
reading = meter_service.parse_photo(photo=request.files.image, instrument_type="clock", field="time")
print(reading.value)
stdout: 11:40
